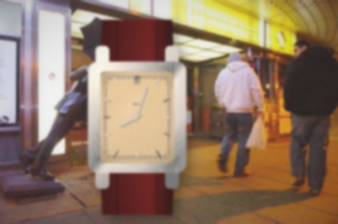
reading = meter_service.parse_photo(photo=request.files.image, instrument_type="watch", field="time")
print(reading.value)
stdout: 8:03
